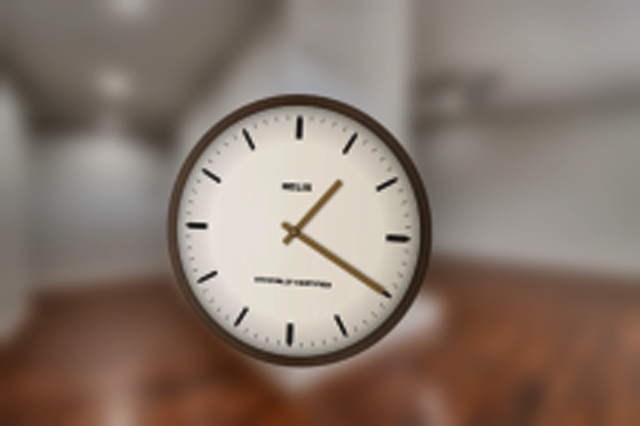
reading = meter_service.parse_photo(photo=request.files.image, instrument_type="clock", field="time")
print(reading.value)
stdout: 1:20
